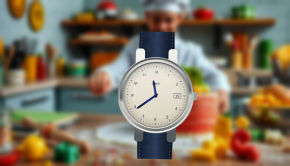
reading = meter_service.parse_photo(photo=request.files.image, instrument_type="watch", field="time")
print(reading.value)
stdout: 11:39
